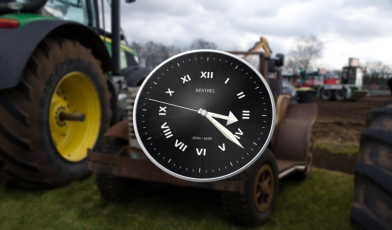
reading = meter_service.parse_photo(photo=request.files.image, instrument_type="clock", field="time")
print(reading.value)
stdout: 3:21:47
